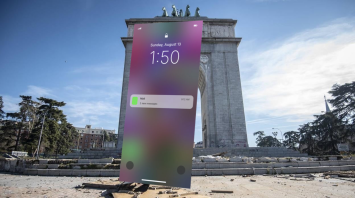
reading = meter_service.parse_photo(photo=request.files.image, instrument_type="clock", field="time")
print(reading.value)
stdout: 1:50
